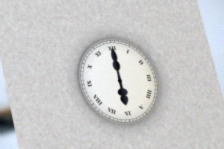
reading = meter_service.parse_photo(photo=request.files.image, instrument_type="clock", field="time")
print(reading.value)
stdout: 6:00
